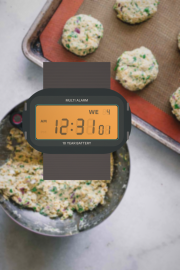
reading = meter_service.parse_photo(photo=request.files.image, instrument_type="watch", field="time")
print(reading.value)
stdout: 12:31:01
